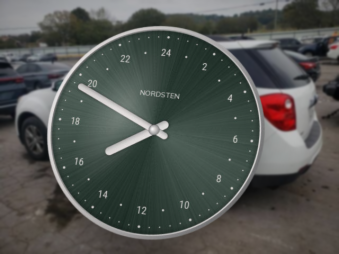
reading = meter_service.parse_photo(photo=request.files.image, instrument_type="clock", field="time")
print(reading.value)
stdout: 15:49
